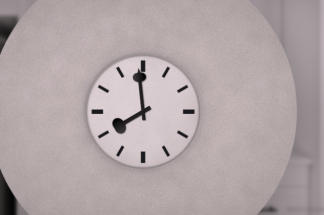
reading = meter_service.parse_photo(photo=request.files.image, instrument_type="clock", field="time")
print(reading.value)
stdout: 7:59
